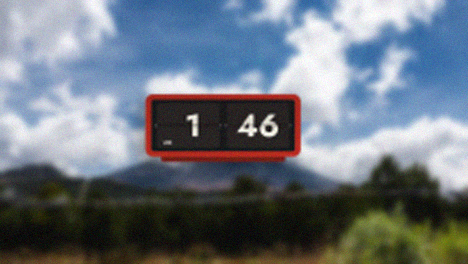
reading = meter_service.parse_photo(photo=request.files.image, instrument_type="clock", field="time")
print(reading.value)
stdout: 1:46
